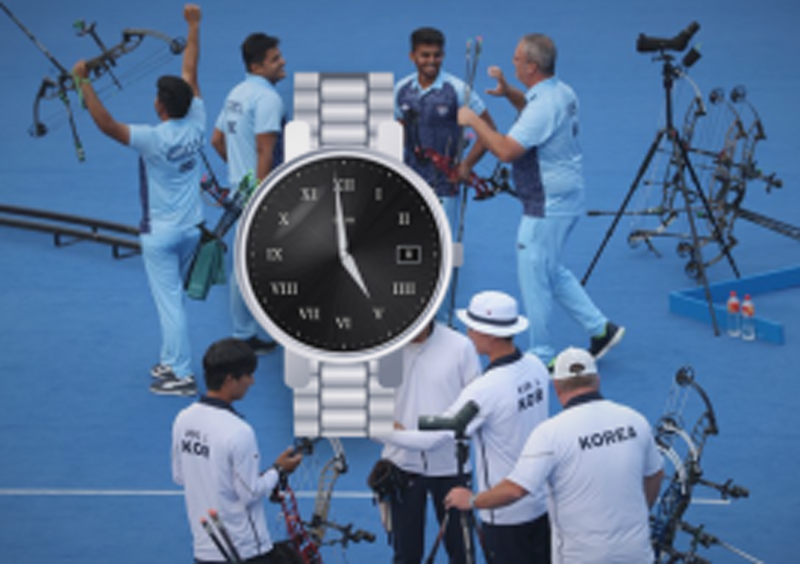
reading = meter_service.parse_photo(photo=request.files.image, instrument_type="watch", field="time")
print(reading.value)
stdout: 4:59
